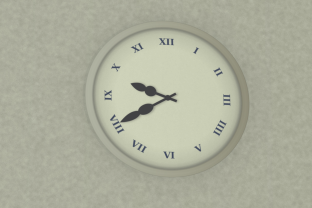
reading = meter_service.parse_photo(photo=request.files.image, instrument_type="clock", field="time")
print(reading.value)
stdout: 9:40
